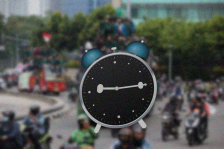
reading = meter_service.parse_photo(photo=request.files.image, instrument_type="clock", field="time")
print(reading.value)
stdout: 9:15
